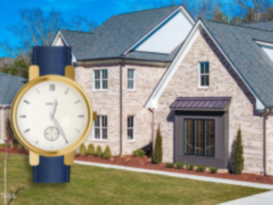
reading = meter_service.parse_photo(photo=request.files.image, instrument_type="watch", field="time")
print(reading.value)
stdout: 12:25
